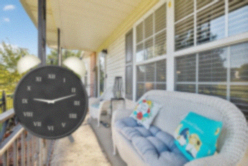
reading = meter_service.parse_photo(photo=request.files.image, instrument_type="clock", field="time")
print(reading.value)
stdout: 9:12
